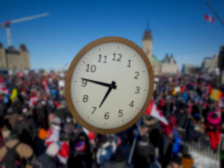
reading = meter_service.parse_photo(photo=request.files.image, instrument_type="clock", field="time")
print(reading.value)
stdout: 6:46
